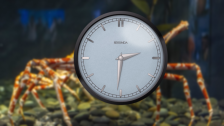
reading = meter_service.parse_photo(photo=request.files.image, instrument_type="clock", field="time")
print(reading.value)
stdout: 2:31
